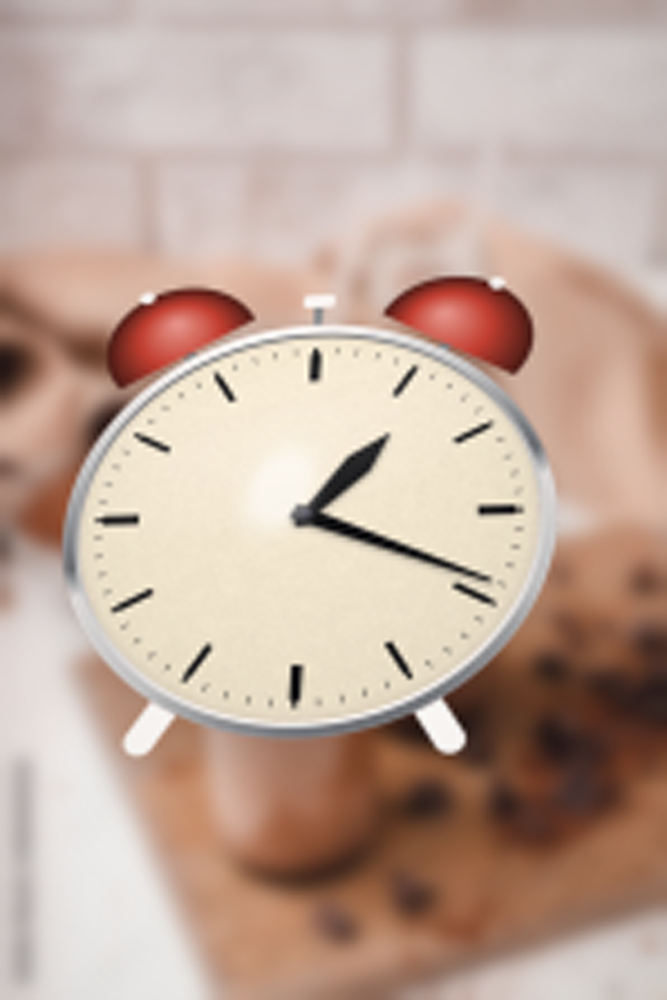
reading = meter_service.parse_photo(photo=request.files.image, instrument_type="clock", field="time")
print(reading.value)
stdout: 1:19
